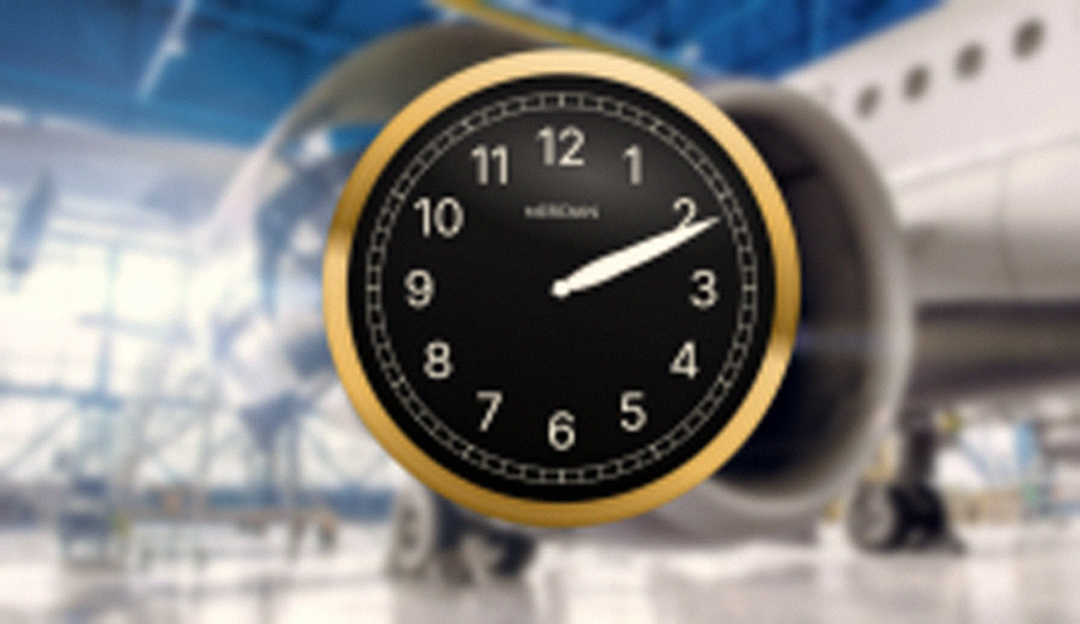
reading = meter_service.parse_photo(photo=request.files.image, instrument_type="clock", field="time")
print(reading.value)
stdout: 2:11
